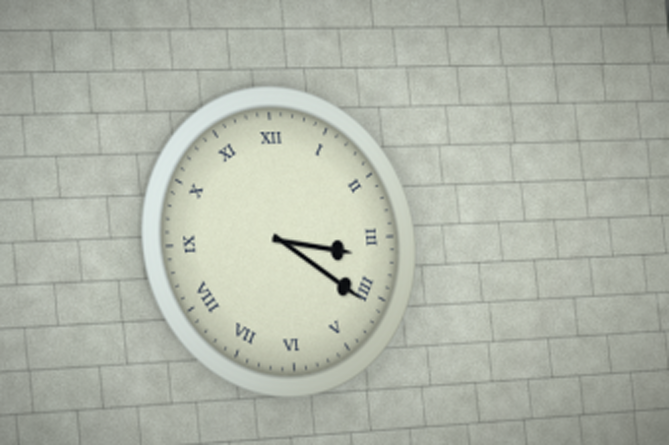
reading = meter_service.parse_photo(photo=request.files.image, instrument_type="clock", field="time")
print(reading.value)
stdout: 3:21
